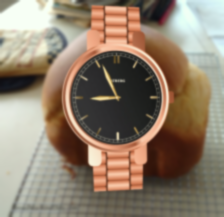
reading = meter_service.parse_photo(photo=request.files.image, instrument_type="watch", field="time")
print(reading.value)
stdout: 8:56
